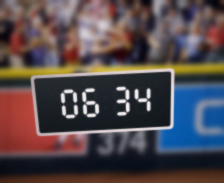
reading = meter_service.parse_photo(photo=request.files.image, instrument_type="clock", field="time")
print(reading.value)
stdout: 6:34
